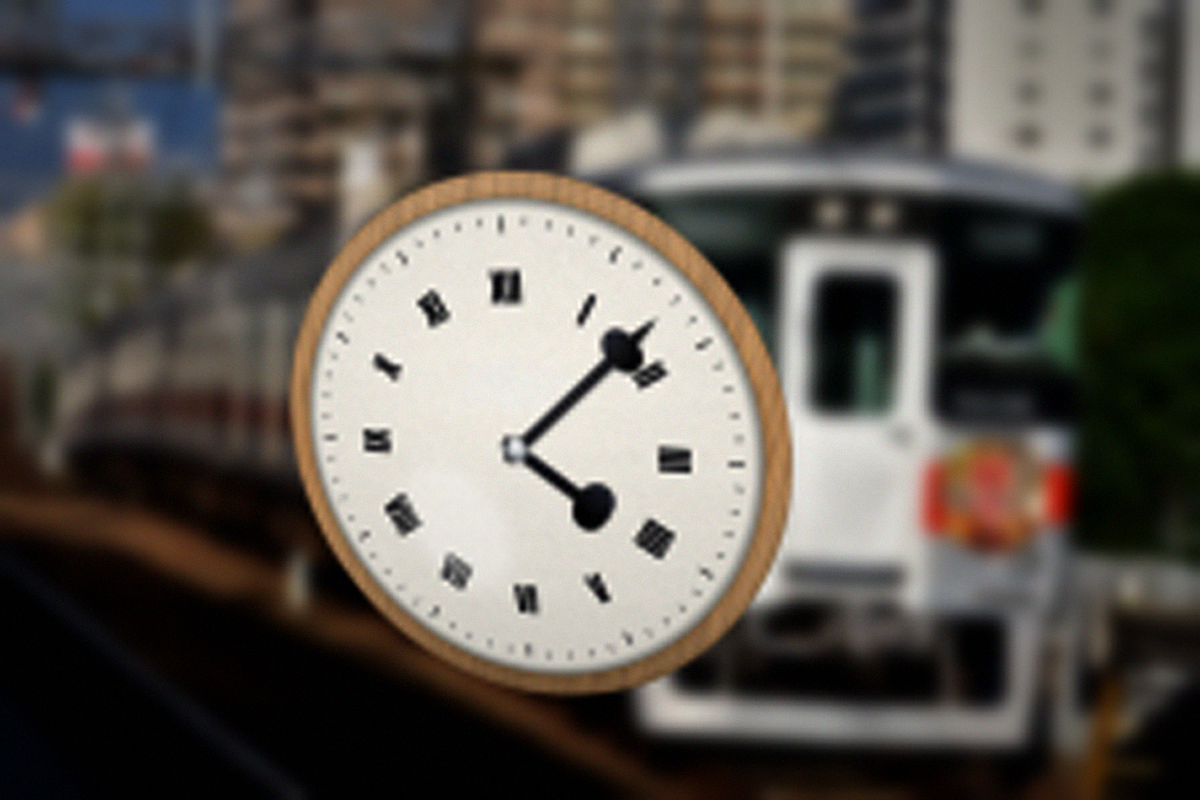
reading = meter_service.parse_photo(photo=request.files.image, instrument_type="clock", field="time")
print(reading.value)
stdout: 4:08
